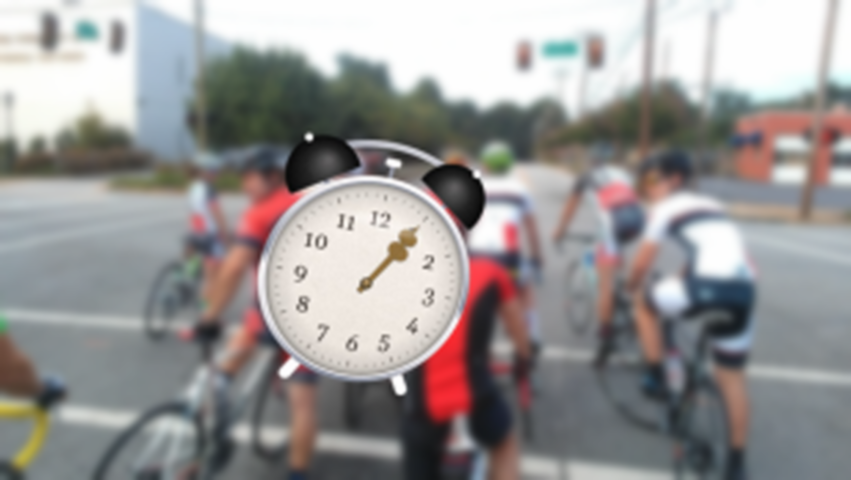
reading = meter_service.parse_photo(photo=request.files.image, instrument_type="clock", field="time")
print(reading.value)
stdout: 1:05
